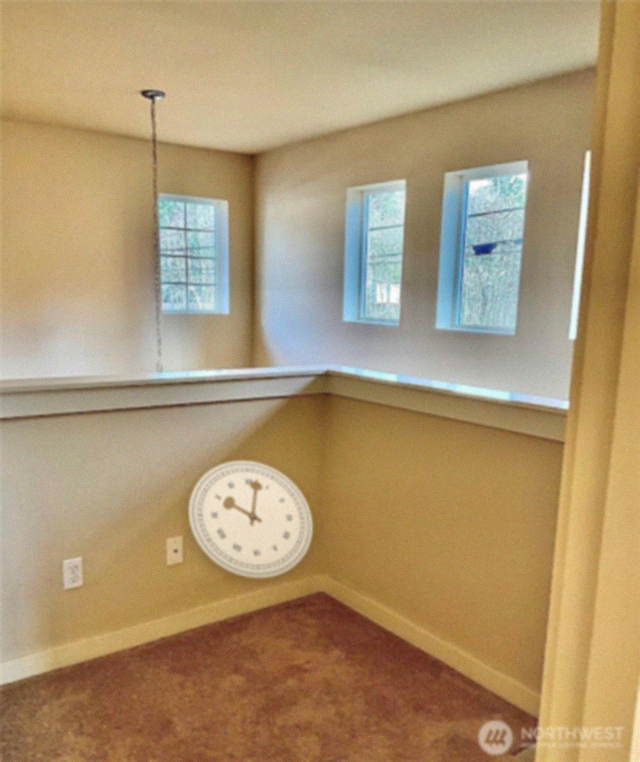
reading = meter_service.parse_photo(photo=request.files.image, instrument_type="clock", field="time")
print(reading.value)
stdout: 10:02
